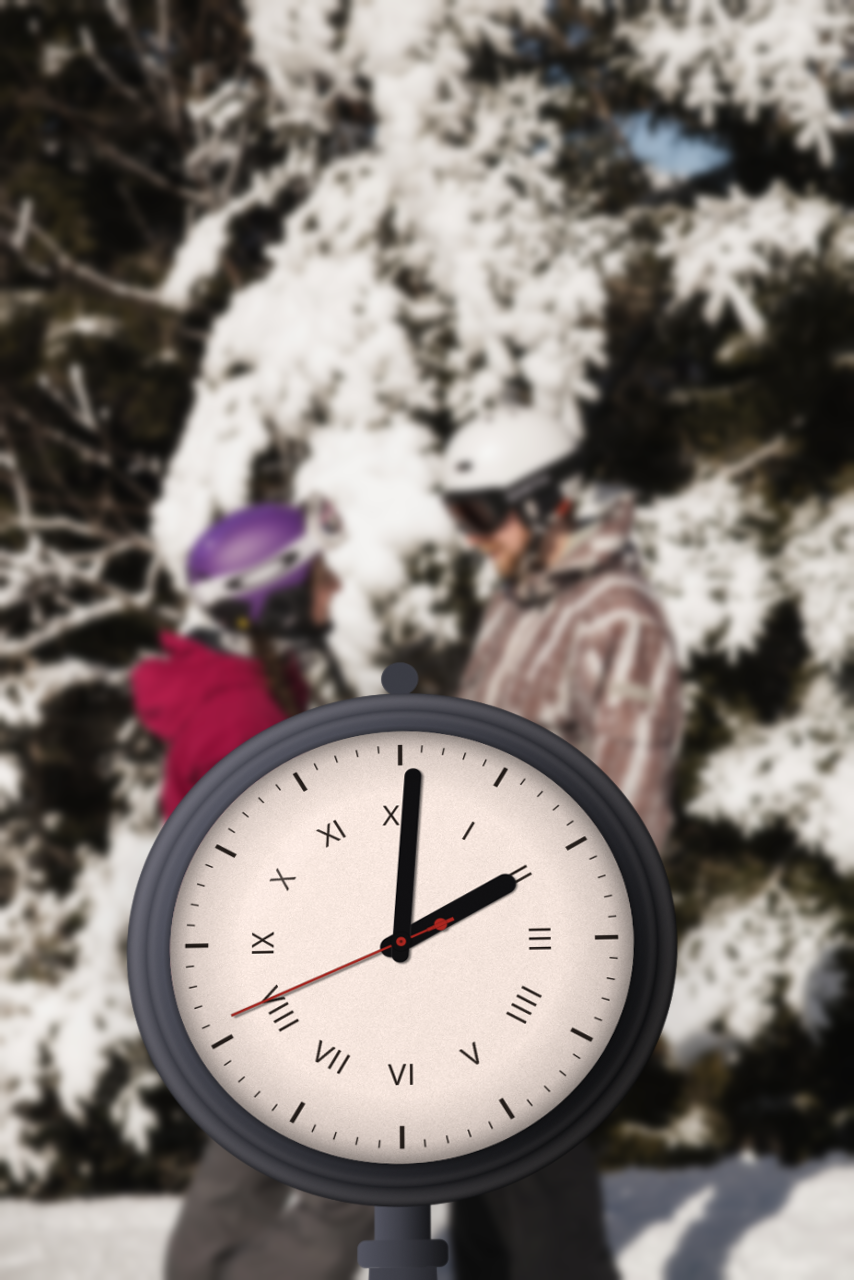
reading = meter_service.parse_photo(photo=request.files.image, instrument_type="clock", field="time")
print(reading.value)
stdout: 2:00:41
